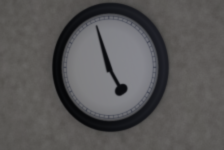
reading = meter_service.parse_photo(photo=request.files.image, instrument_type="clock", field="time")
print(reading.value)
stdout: 4:57
